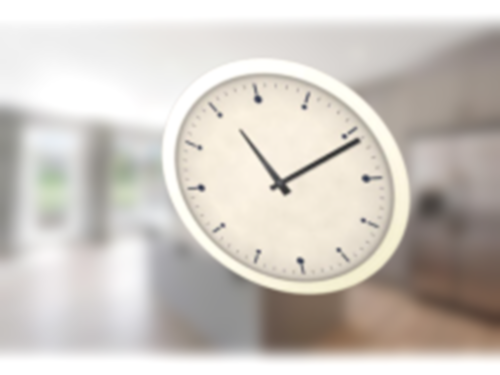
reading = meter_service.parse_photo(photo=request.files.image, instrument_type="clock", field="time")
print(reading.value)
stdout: 11:11
